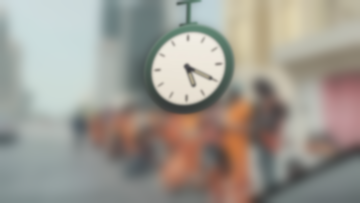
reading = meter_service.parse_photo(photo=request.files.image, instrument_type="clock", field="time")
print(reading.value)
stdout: 5:20
